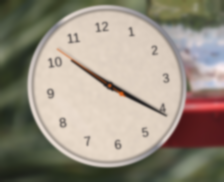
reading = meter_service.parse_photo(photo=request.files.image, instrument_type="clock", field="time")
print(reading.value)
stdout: 10:20:52
